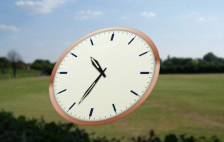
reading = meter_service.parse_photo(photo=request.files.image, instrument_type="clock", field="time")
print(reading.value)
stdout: 10:34
